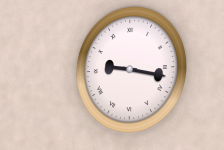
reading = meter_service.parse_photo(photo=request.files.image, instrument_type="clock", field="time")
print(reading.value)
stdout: 9:17
